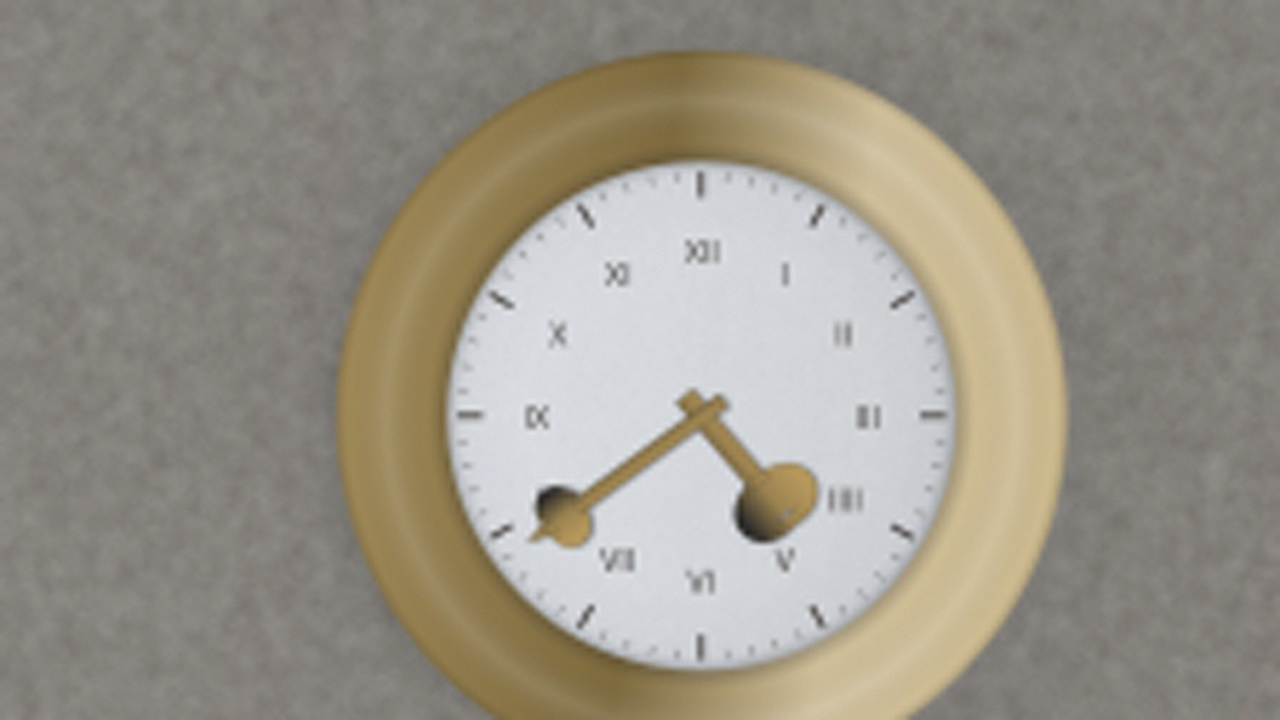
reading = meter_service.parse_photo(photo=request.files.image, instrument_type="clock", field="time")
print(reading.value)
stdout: 4:39
